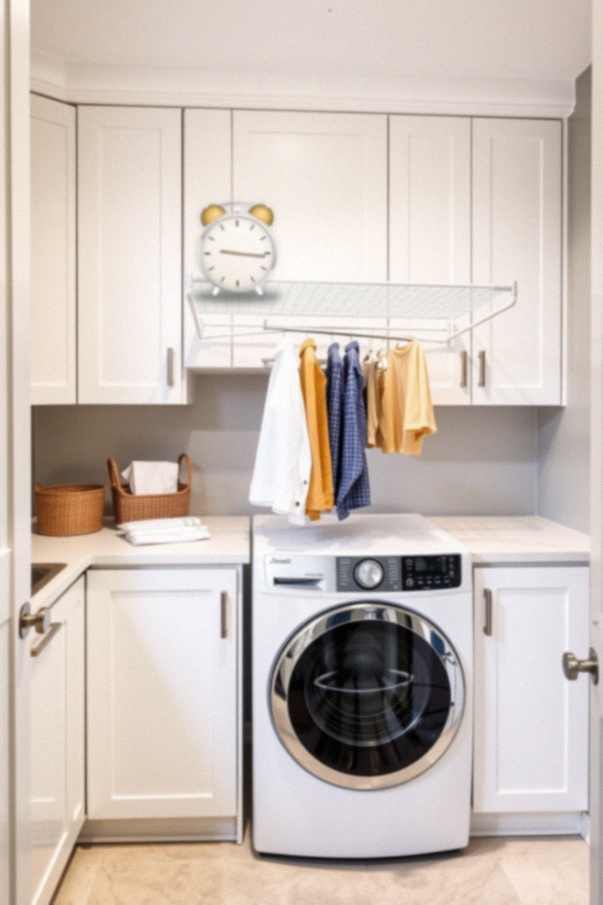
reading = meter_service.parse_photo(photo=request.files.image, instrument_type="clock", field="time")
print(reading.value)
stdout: 9:16
